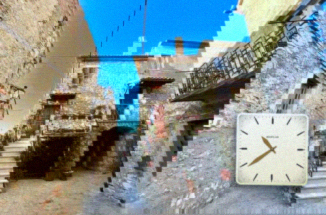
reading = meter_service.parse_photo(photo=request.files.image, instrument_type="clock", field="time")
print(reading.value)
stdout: 10:39
